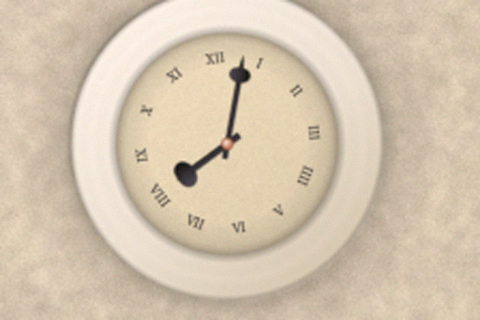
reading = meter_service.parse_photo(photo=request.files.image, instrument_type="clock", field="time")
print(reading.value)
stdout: 8:03
